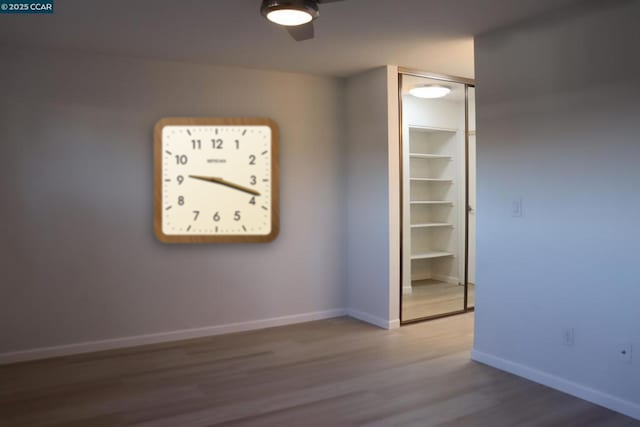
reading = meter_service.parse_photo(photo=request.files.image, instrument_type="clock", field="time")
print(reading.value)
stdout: 9:18
